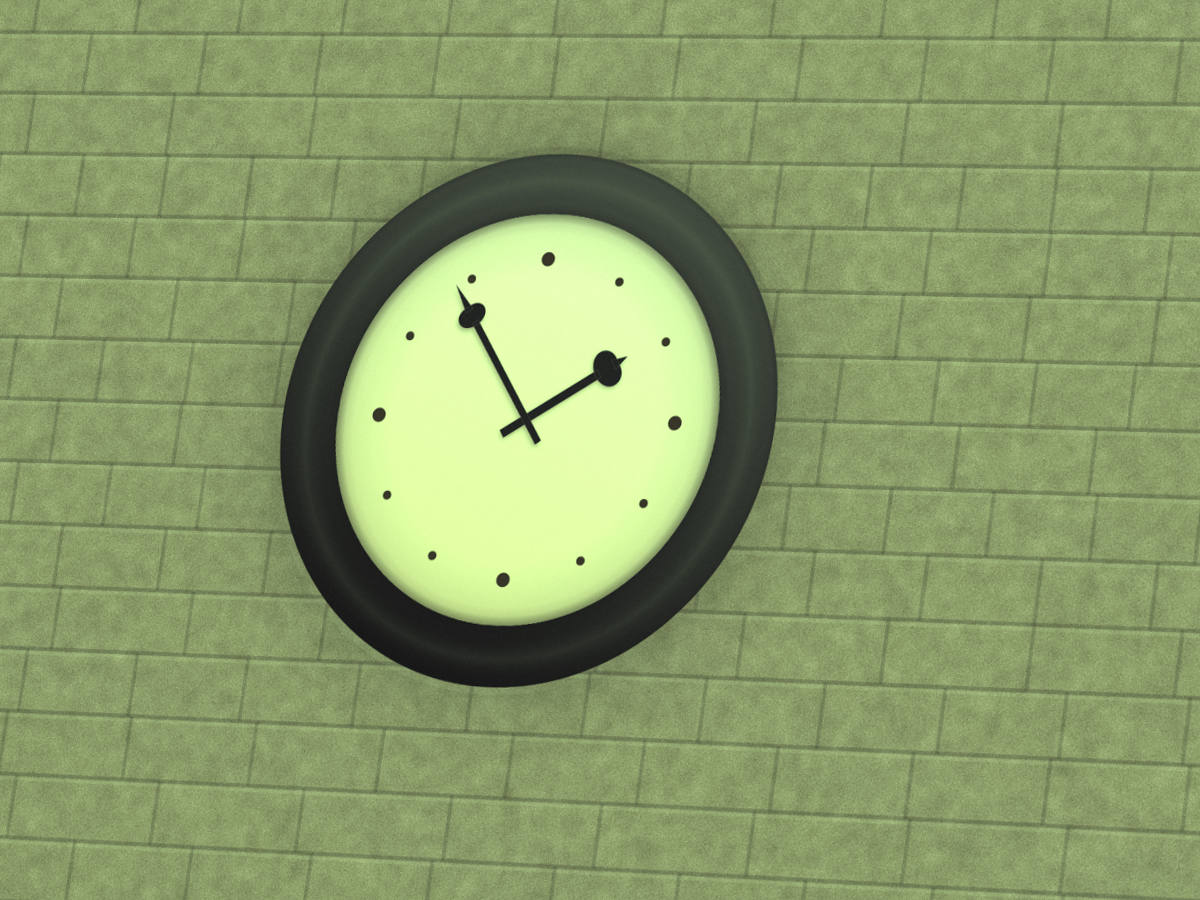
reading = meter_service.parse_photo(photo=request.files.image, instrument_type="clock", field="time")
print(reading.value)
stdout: 1:54
